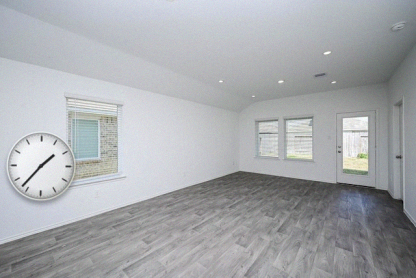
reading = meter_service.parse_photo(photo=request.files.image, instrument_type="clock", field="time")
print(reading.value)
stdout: 1:37
